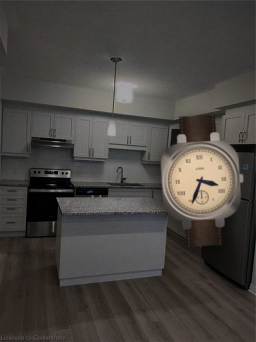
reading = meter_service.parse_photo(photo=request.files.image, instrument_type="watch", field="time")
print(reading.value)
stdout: 3:34
